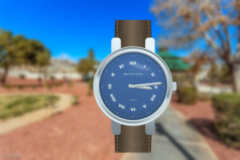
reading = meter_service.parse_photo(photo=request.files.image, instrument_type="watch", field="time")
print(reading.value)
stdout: 3:14
